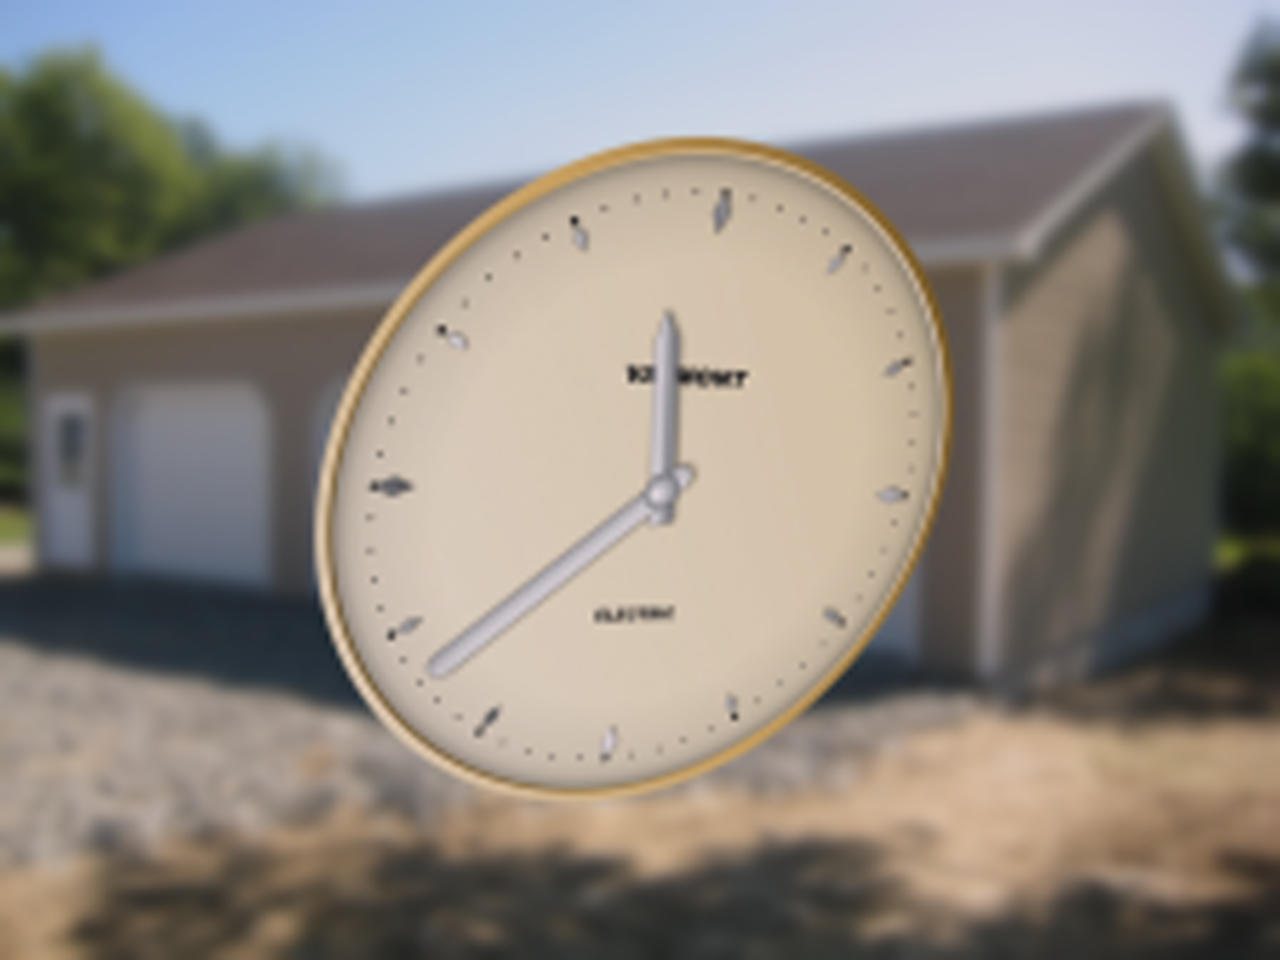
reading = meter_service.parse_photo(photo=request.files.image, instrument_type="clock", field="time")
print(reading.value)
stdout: 11:38
